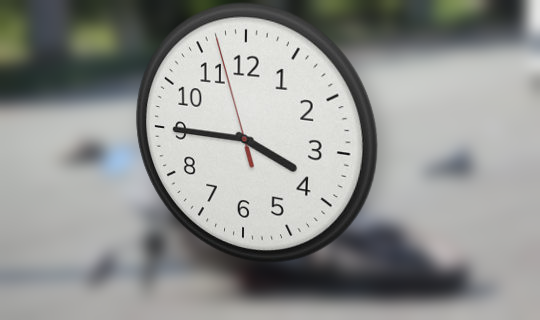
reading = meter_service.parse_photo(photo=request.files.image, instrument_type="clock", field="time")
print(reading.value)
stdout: 3:44:57
